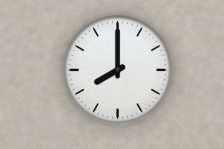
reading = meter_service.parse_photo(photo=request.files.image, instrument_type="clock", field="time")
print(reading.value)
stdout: 8:00
